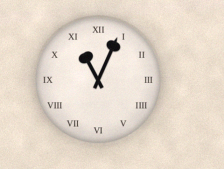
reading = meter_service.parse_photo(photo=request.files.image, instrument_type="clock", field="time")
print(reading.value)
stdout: 11:04
